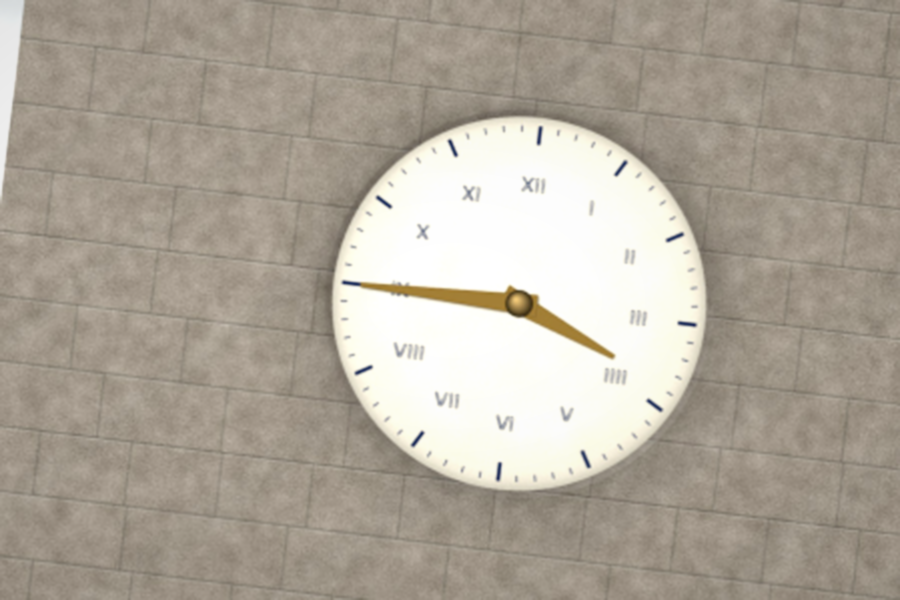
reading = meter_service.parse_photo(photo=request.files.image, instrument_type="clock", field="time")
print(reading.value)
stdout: 3:45
